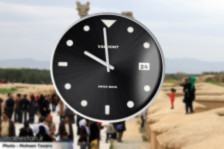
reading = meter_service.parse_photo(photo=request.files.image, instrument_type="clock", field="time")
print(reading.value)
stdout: 9:59
